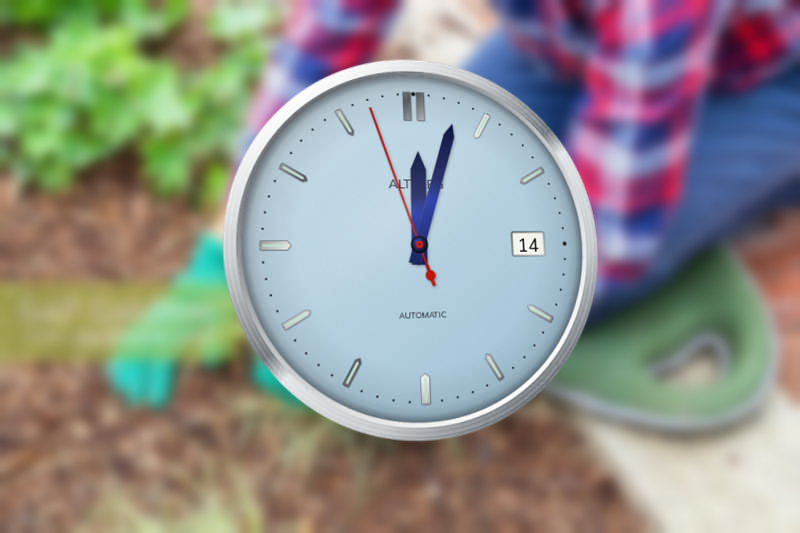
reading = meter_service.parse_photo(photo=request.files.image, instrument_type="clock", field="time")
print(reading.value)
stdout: 12:02:57
